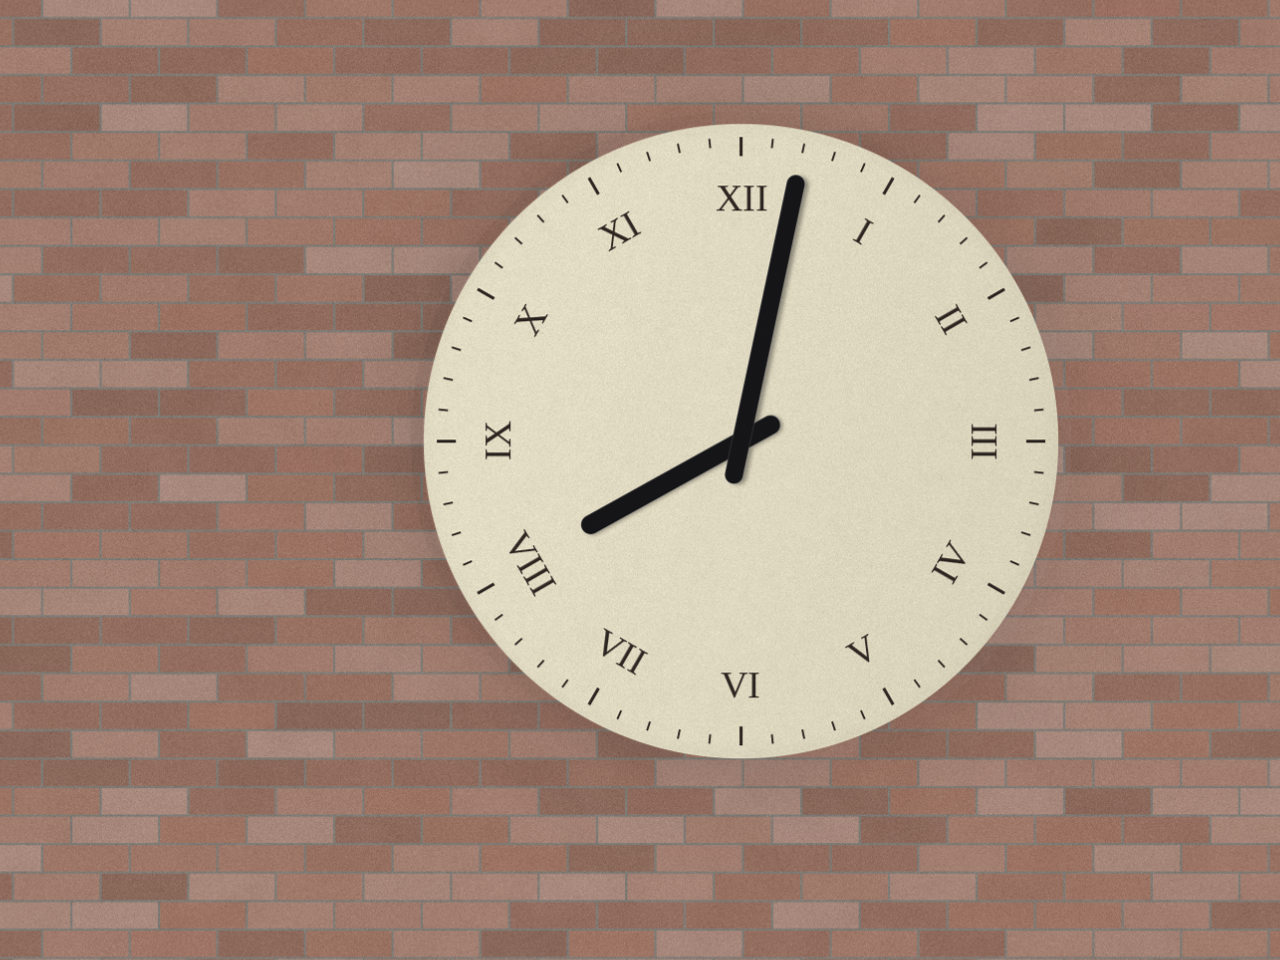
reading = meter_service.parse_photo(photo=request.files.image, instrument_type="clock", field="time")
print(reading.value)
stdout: 8:02
